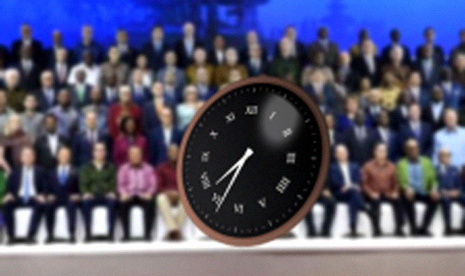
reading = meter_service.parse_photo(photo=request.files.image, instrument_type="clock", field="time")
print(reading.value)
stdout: 7:34
